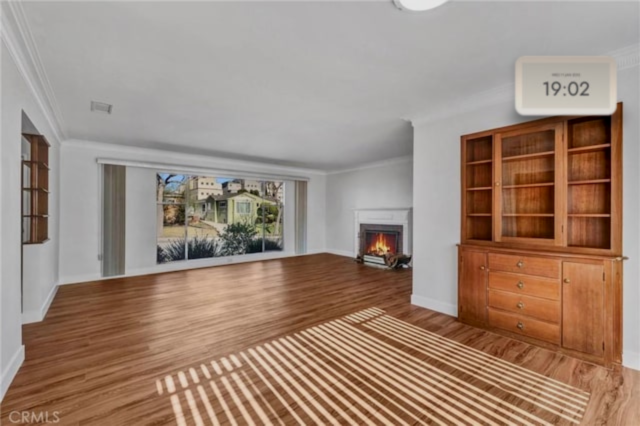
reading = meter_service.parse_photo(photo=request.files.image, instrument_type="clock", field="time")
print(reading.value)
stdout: 19:02
